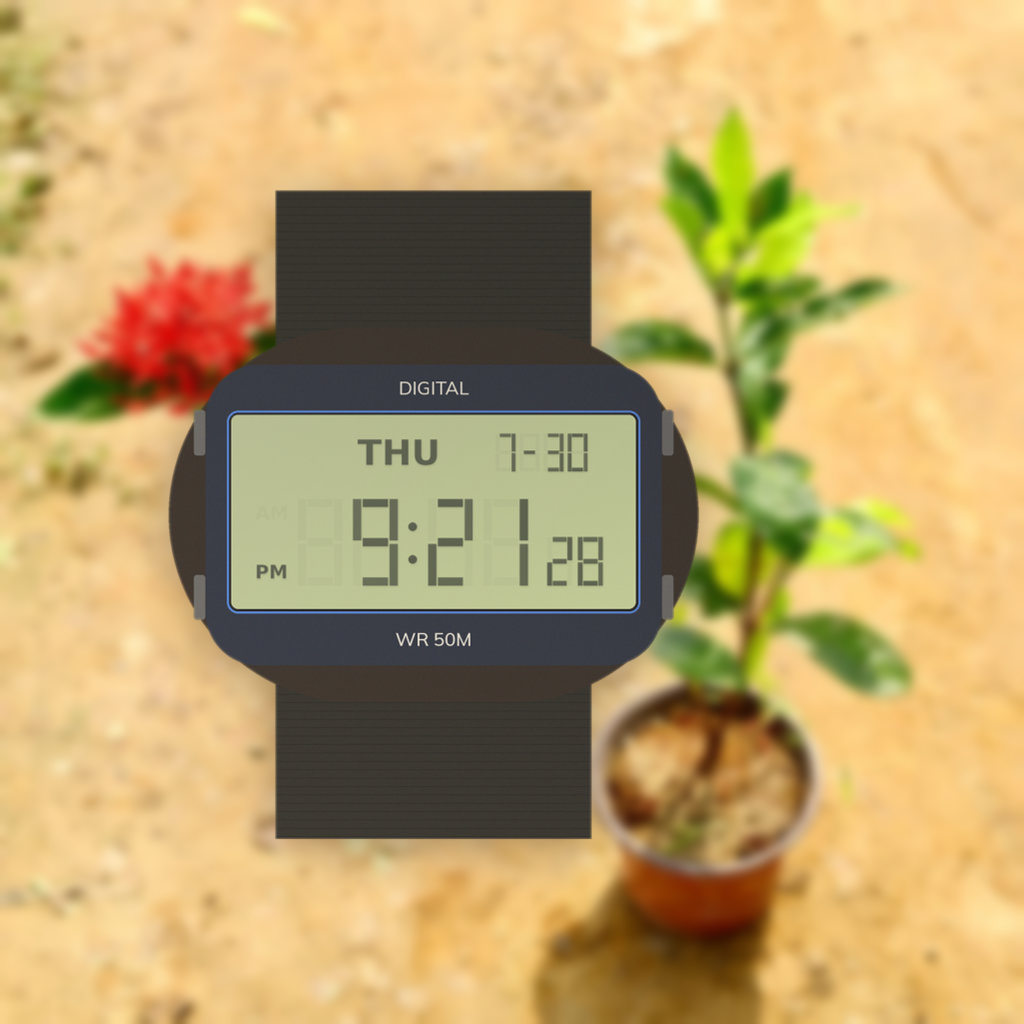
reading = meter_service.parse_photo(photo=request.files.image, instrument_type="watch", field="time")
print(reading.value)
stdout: 9:21:28
